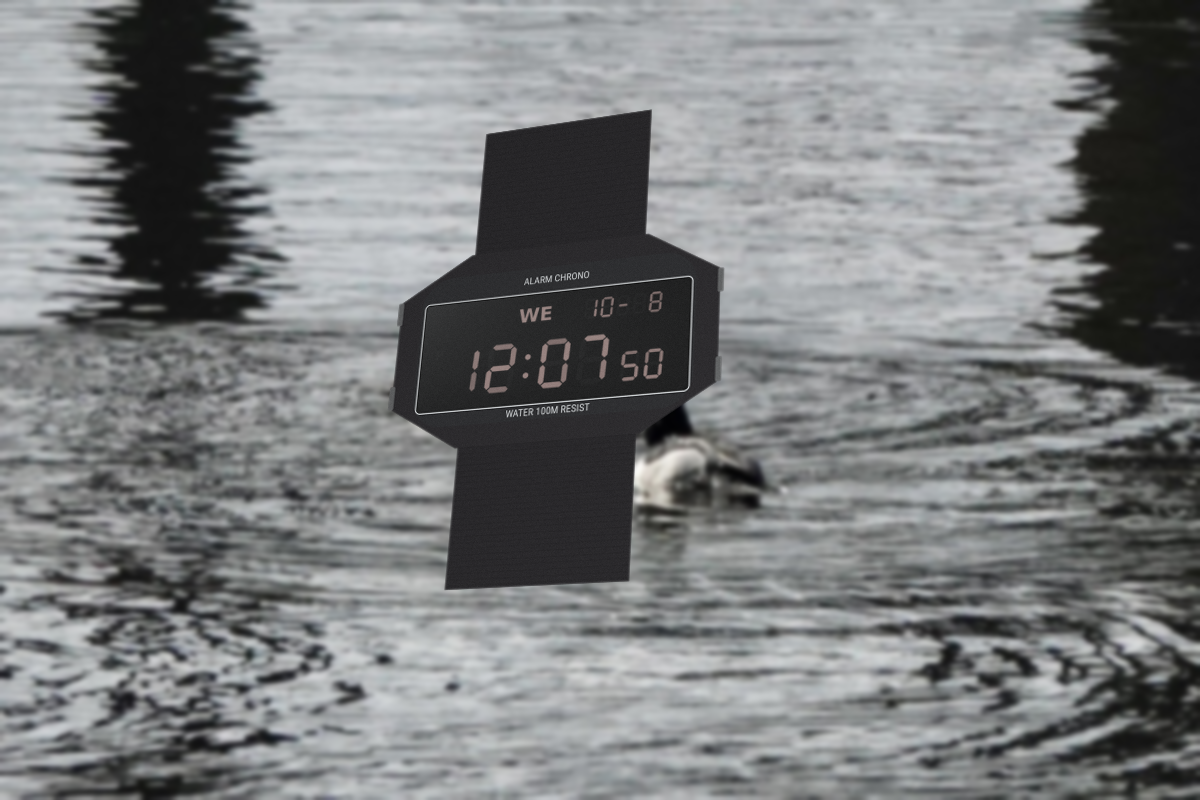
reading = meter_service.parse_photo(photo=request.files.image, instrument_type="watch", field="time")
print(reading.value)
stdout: 12:07:50
